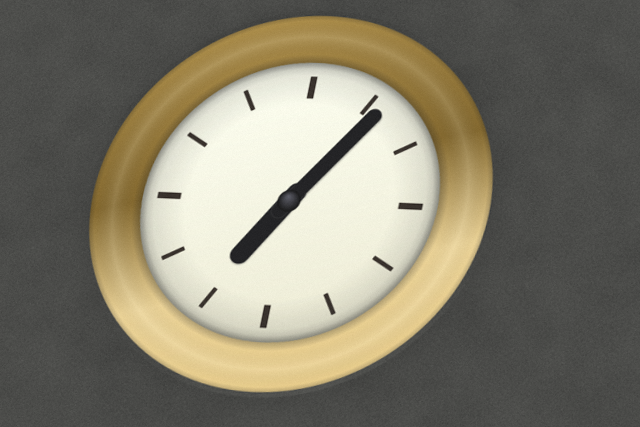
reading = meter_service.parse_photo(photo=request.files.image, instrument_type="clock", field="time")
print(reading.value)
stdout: 7:06
